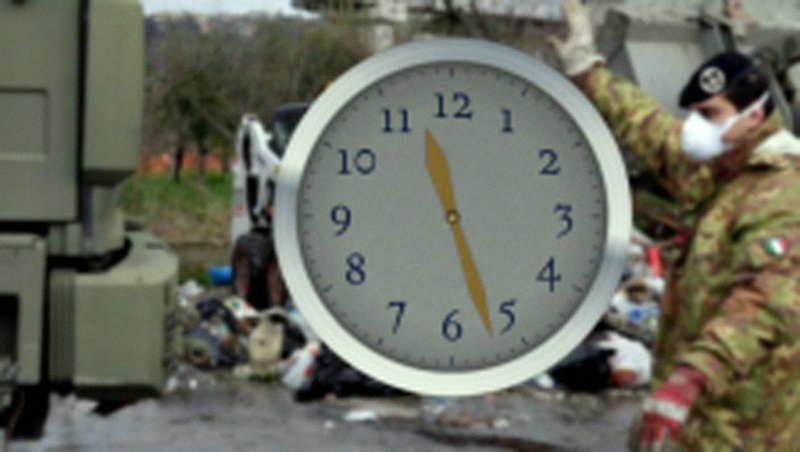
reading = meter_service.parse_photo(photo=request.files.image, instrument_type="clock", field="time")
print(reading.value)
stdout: 11:27
